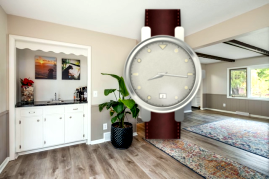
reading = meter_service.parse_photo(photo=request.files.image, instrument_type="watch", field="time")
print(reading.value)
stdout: 8:16
